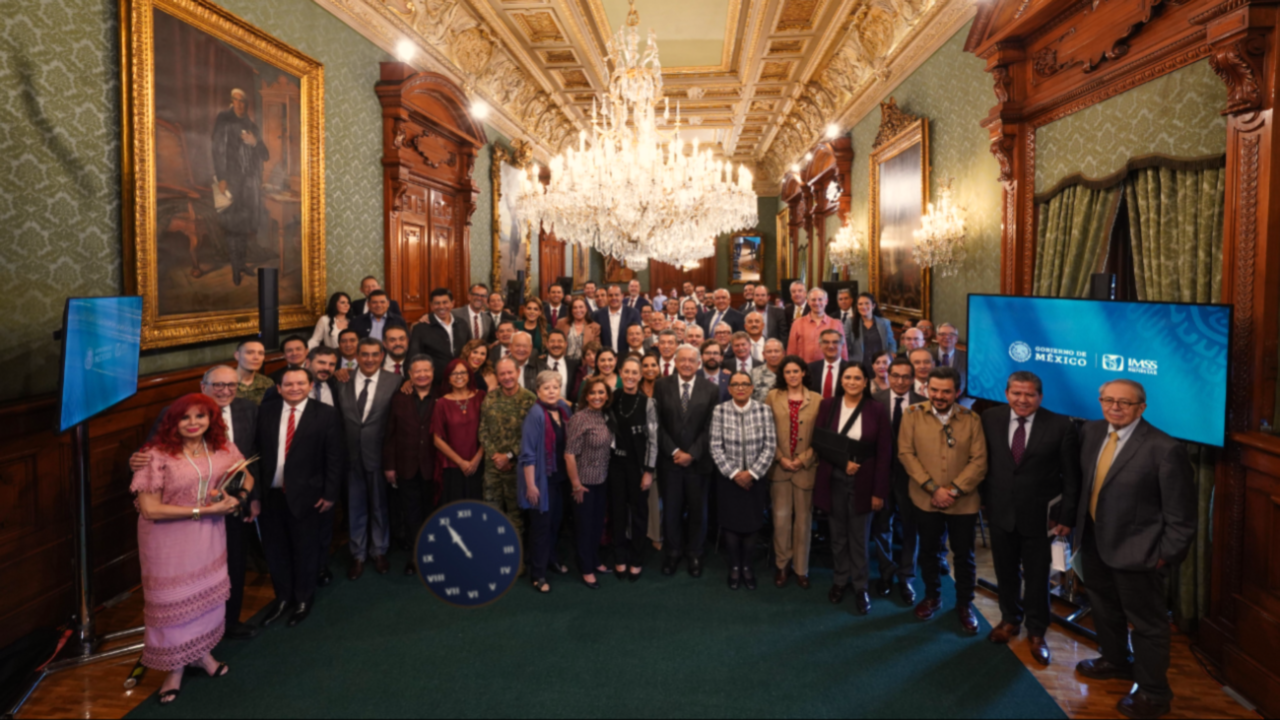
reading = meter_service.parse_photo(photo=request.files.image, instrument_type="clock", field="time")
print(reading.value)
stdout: 10:55
